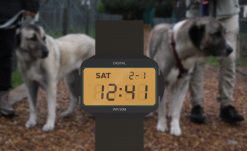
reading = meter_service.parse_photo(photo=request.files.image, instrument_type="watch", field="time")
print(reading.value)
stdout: 12:41
